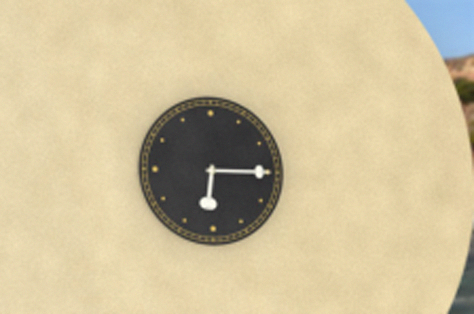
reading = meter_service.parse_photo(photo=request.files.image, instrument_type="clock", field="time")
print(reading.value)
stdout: 6:15
